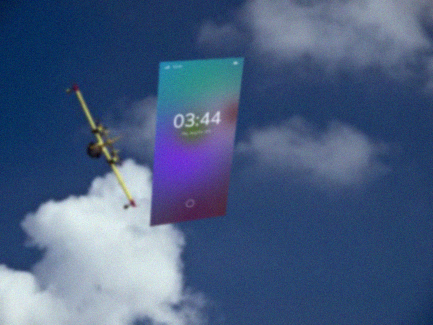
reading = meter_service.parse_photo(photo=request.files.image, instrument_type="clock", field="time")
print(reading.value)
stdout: 3:44
